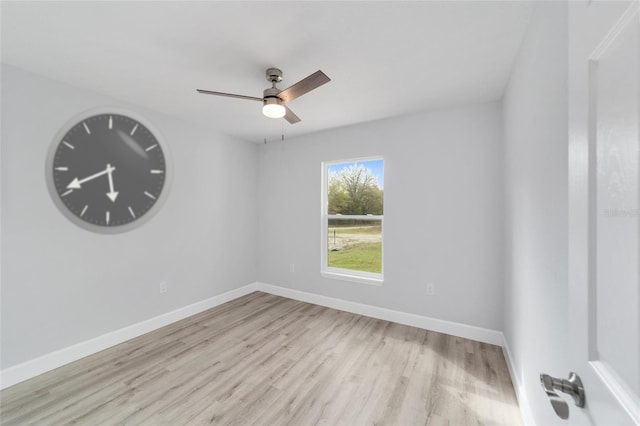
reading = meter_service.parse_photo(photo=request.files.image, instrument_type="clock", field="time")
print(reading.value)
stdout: 5:41
